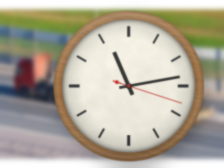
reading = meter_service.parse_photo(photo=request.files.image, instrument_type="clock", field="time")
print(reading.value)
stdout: 11:13:18
